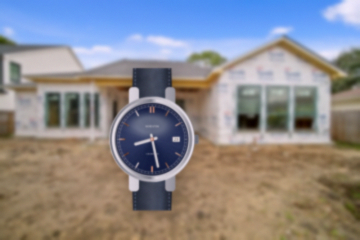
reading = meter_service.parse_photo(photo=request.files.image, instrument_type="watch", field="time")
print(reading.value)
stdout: 8:28
